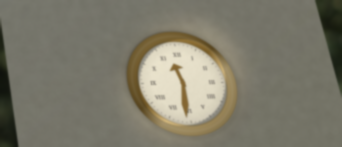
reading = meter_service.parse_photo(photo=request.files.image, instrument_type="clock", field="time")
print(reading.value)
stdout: 11:31
